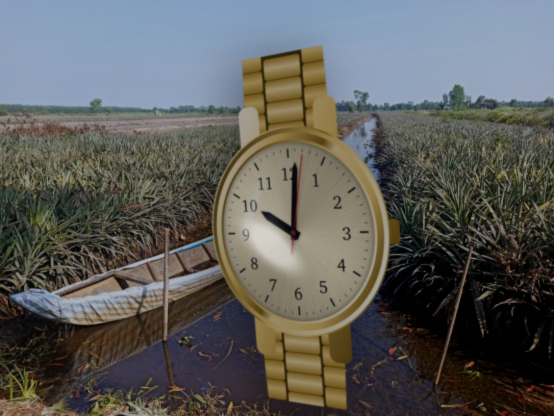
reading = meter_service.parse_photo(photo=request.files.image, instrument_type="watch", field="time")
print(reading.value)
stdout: 10:01:02
